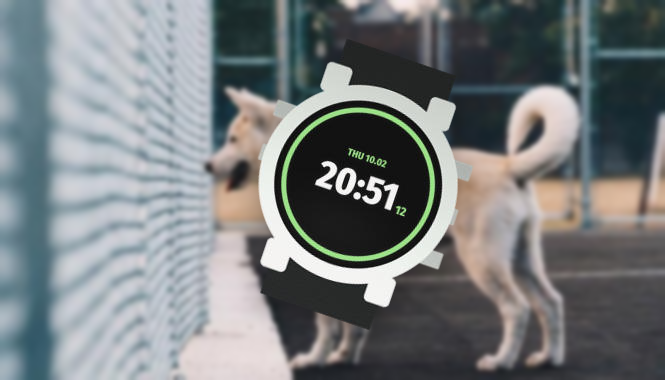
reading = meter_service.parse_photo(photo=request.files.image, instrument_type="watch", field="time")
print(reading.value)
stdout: 20:51:12
